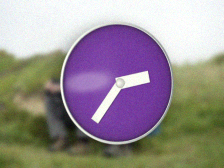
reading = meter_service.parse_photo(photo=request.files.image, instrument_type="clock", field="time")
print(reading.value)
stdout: 2:36
